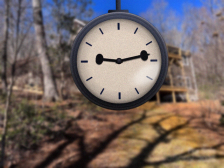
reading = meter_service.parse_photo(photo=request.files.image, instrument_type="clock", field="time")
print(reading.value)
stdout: 9:13
